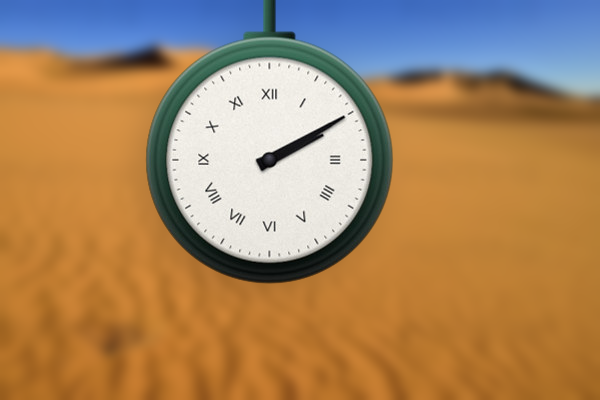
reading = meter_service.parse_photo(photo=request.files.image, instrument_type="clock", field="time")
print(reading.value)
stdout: 2:10
